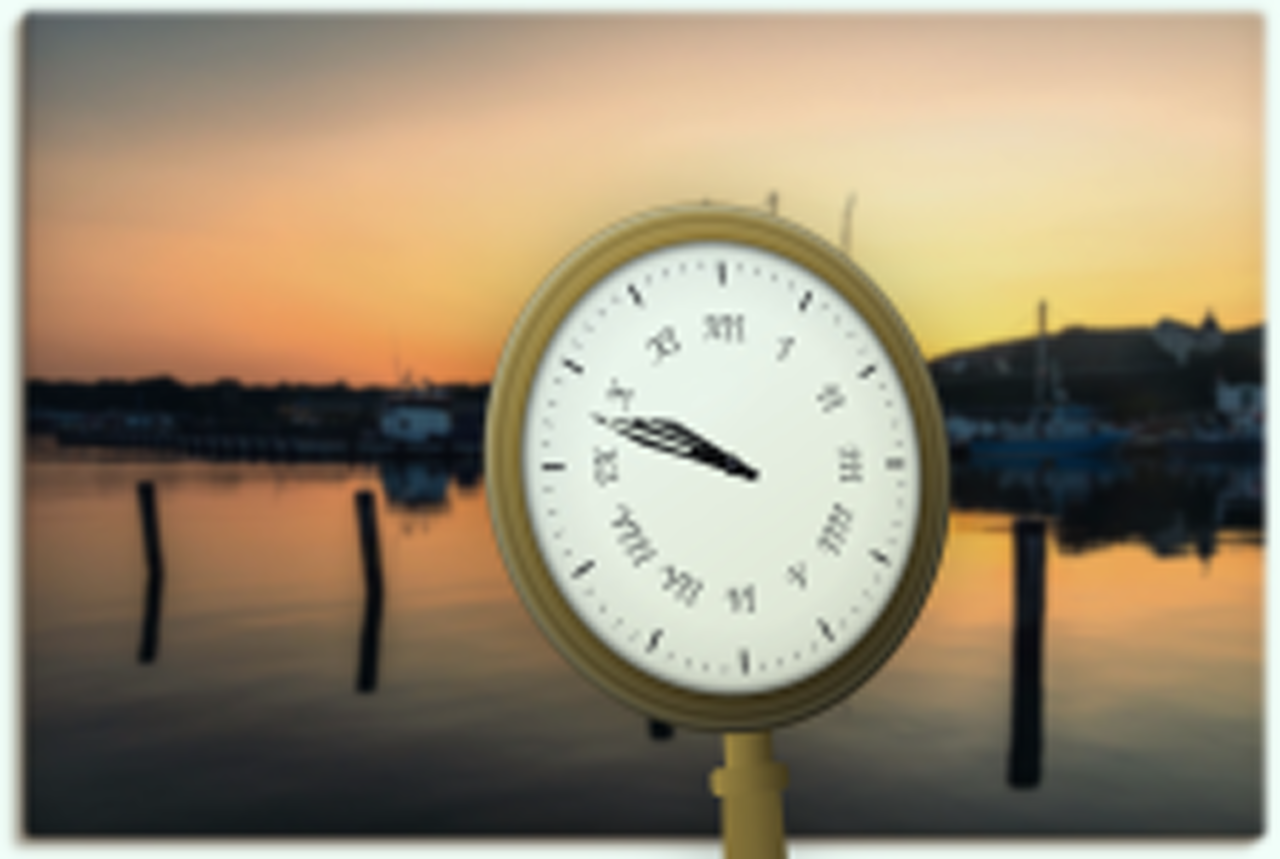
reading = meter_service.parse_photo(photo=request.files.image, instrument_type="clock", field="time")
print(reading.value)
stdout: 9:48
